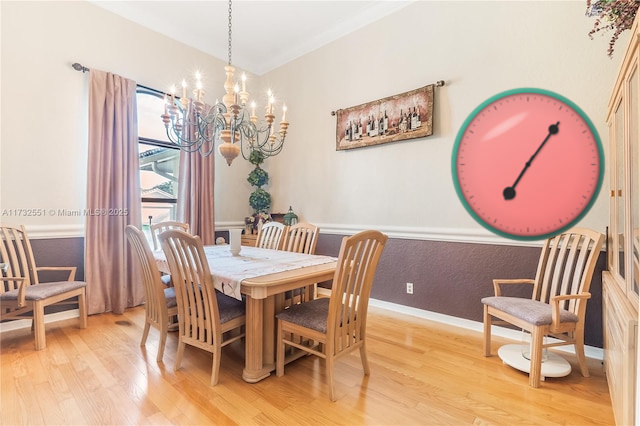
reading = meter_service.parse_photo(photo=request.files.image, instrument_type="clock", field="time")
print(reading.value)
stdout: 7:06
